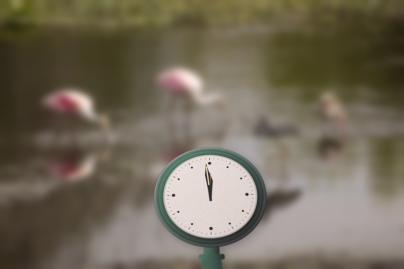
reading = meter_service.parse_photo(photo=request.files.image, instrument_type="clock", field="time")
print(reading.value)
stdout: 11:59
